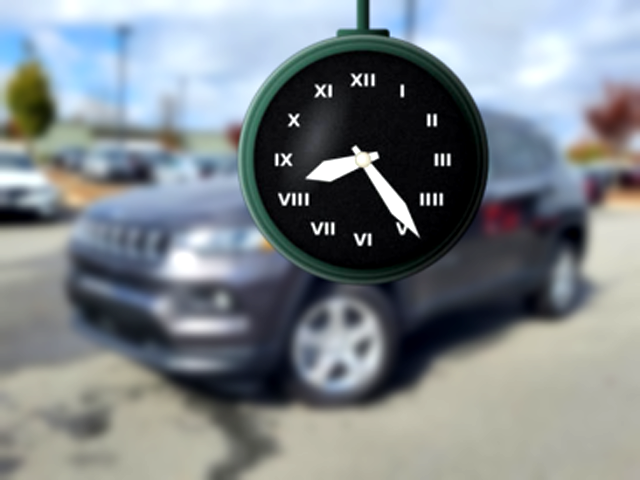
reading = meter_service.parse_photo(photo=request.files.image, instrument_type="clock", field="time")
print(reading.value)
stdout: 8:24
